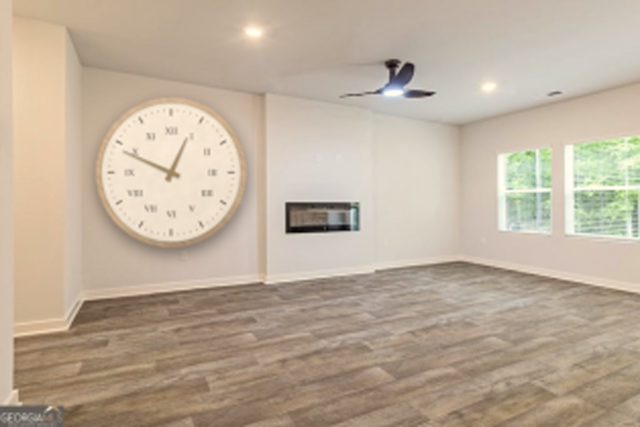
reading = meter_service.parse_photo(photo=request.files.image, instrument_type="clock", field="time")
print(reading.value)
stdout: 12:49
